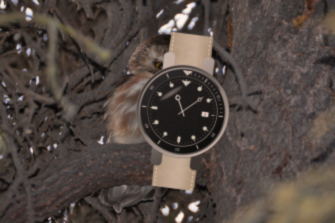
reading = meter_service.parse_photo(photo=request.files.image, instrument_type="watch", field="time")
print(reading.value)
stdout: 11:08
